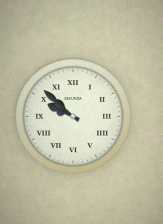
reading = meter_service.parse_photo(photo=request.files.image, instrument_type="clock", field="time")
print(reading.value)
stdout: 9:52
